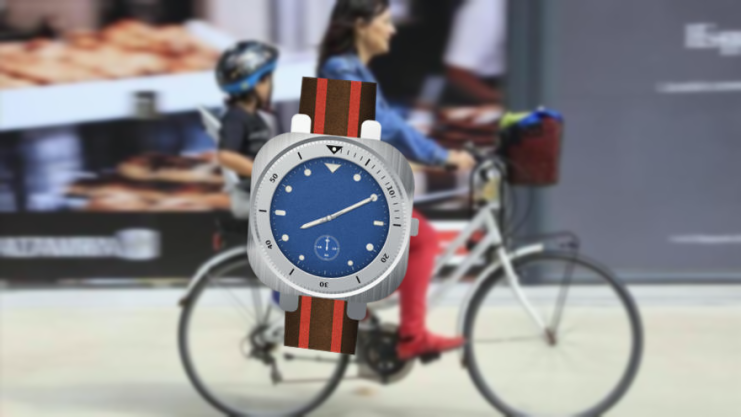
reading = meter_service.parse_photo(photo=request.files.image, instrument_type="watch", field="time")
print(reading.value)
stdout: 8:10
